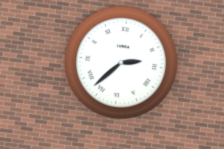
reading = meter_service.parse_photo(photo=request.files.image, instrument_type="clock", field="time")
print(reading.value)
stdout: 2:37
